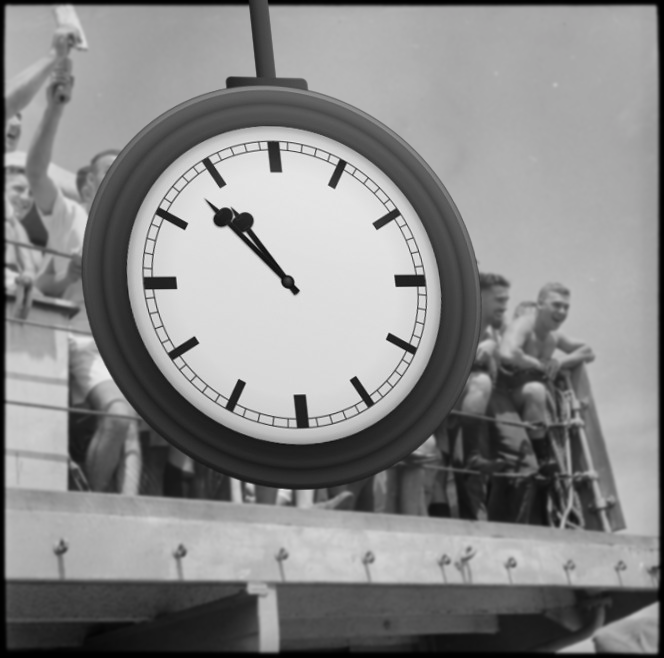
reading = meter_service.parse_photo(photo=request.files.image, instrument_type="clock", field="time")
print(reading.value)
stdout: 10:53
